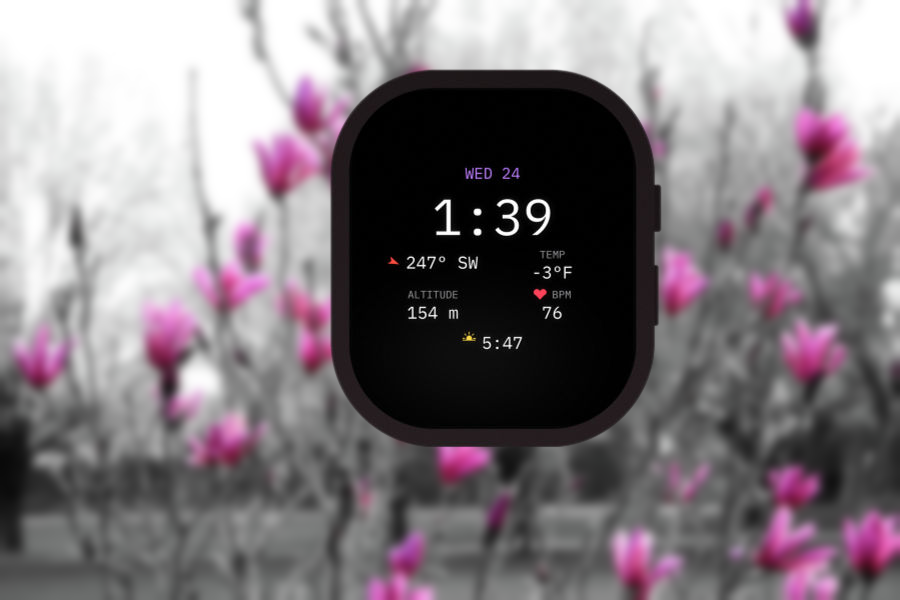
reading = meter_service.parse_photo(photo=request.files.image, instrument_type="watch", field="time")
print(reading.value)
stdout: 1:39
